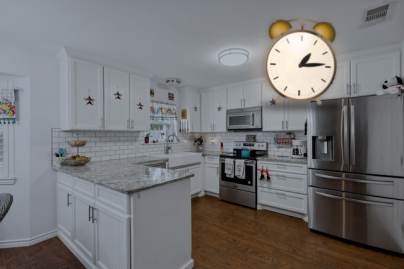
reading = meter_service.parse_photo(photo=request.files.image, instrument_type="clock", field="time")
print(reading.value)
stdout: 1:14
